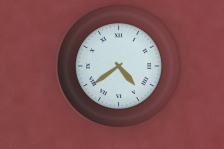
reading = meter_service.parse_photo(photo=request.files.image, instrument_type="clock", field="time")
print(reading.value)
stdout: 4:39
